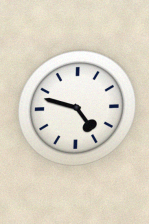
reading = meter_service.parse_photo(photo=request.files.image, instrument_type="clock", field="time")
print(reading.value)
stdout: 4:48
